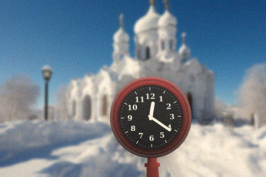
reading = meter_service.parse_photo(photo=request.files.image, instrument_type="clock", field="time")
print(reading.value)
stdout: 12:21
